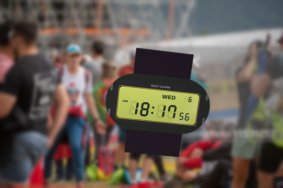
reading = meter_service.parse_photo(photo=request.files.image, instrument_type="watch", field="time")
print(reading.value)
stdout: 18:17:56
